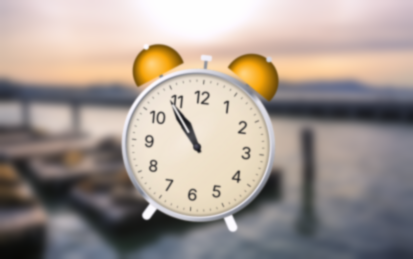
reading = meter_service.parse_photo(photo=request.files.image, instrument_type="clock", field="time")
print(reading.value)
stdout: 10:54
